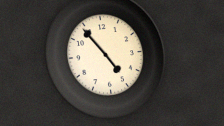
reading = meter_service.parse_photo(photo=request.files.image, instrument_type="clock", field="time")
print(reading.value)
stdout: 4:54
